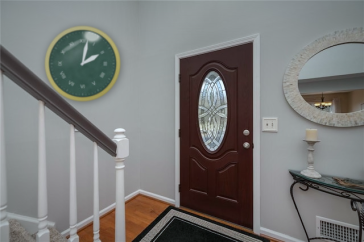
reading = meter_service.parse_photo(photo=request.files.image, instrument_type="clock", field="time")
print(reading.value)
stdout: 2:02
